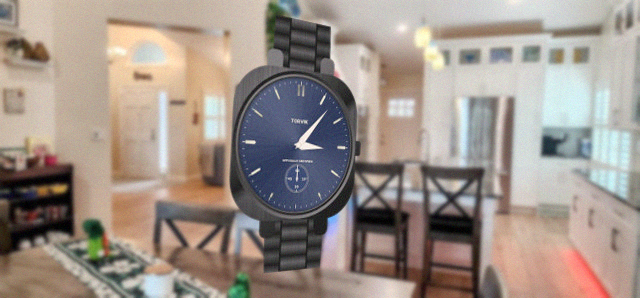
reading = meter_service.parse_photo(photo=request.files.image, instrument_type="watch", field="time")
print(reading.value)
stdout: 3:07
